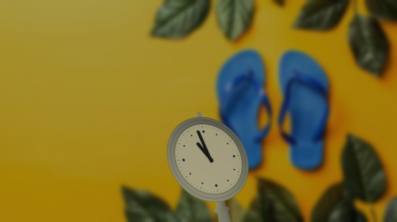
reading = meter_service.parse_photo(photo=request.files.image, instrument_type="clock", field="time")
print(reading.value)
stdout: 10:58
